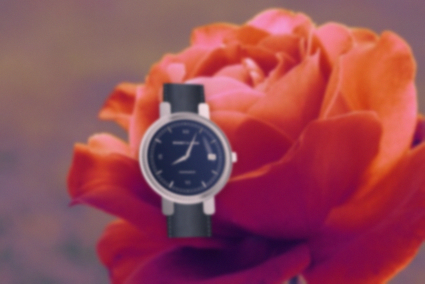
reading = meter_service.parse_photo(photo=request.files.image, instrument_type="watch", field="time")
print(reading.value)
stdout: 8:04
